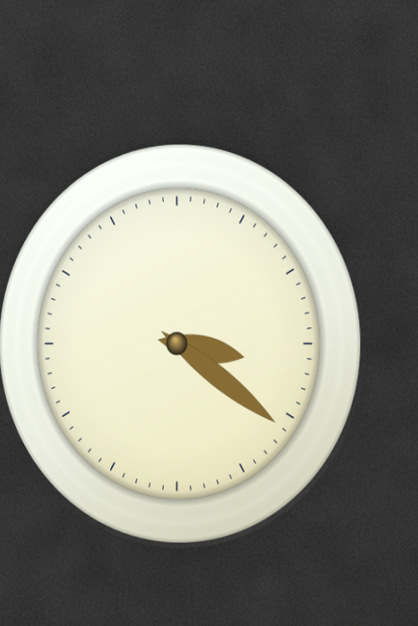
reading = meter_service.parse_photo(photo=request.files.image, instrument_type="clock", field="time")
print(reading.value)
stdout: 3:21
